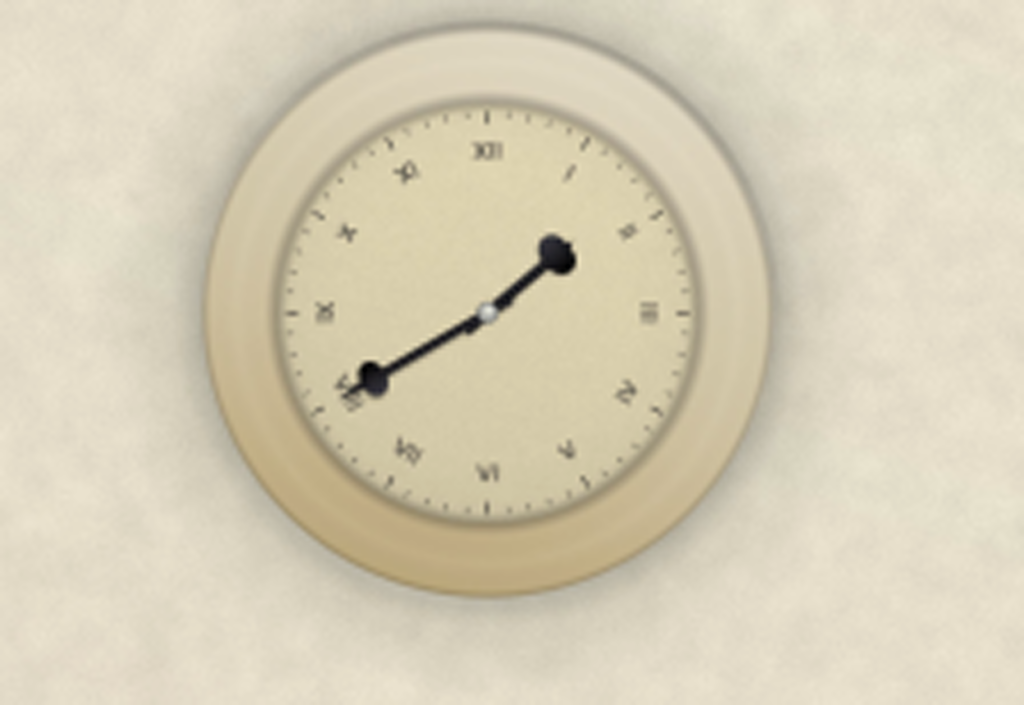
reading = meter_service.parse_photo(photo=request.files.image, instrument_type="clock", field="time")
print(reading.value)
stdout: 1:40
